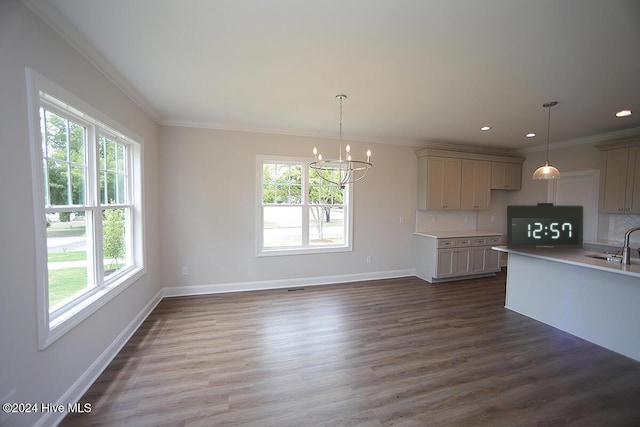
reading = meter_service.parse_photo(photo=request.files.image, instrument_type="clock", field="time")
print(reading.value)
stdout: 12:57
